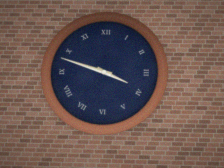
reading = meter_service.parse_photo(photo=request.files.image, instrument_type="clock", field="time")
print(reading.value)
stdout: 3:48
